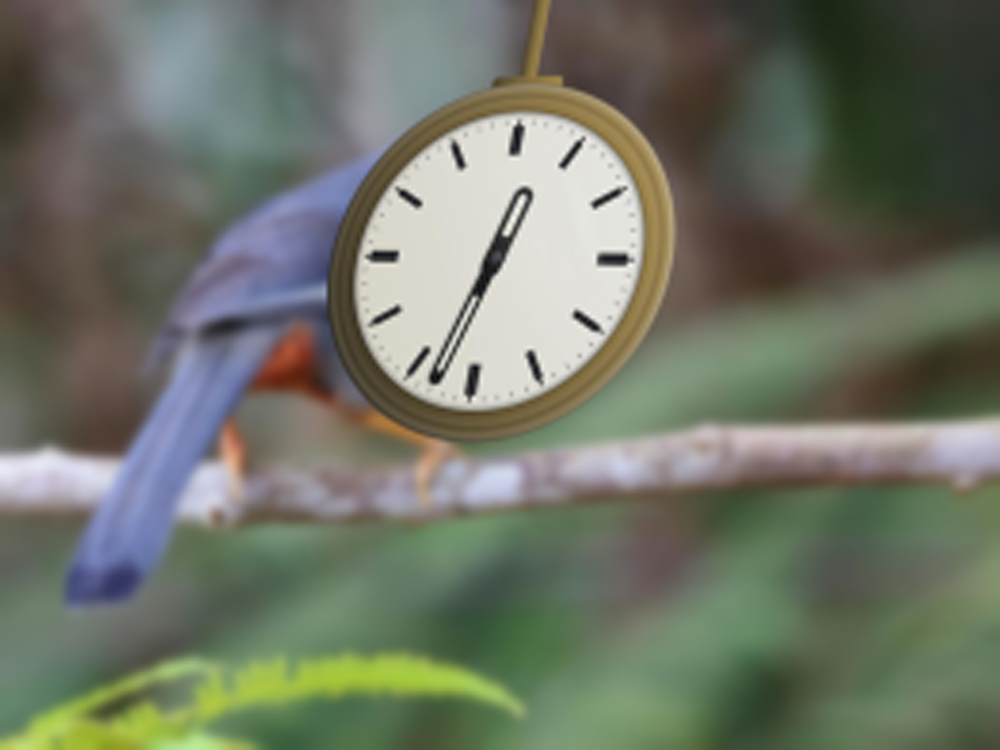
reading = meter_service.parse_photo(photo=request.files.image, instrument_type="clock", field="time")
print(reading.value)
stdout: 12:33
